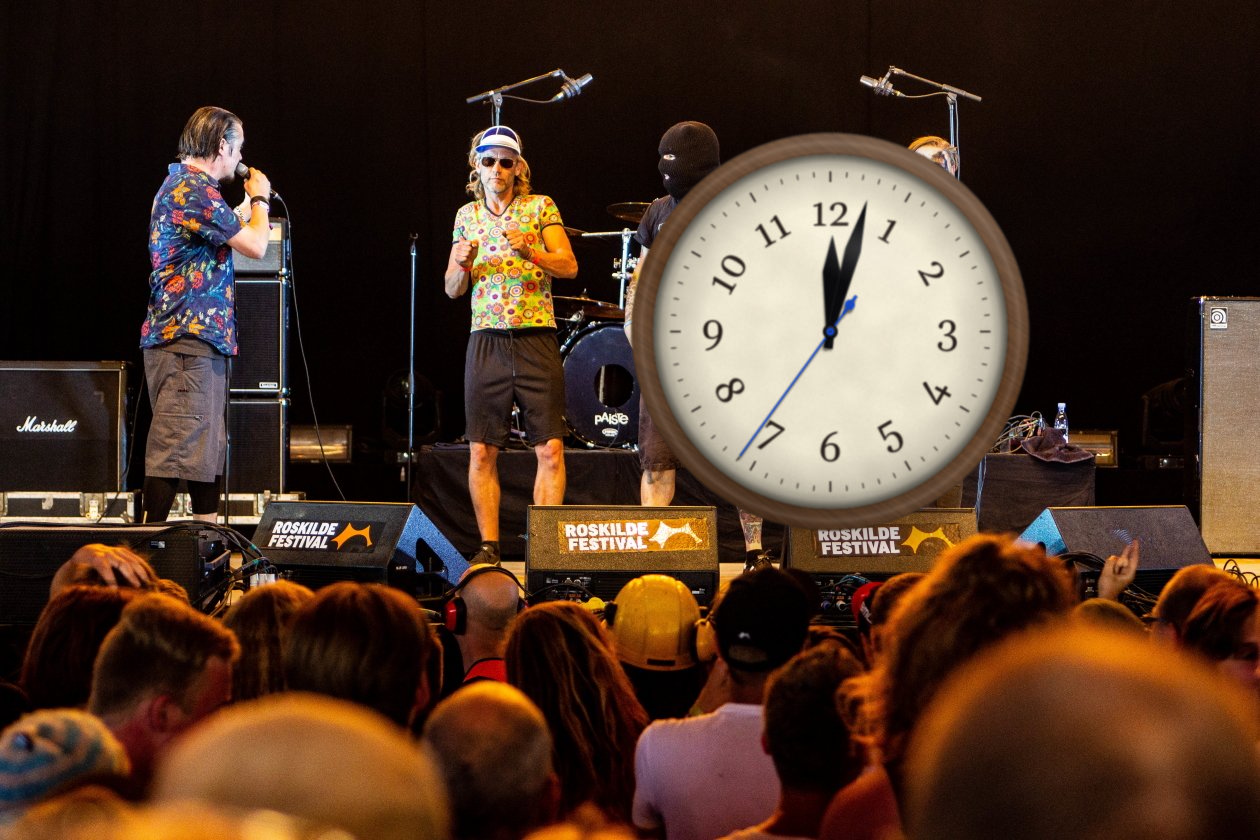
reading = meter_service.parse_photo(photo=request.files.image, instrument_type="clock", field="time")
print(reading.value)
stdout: 12:02:36
